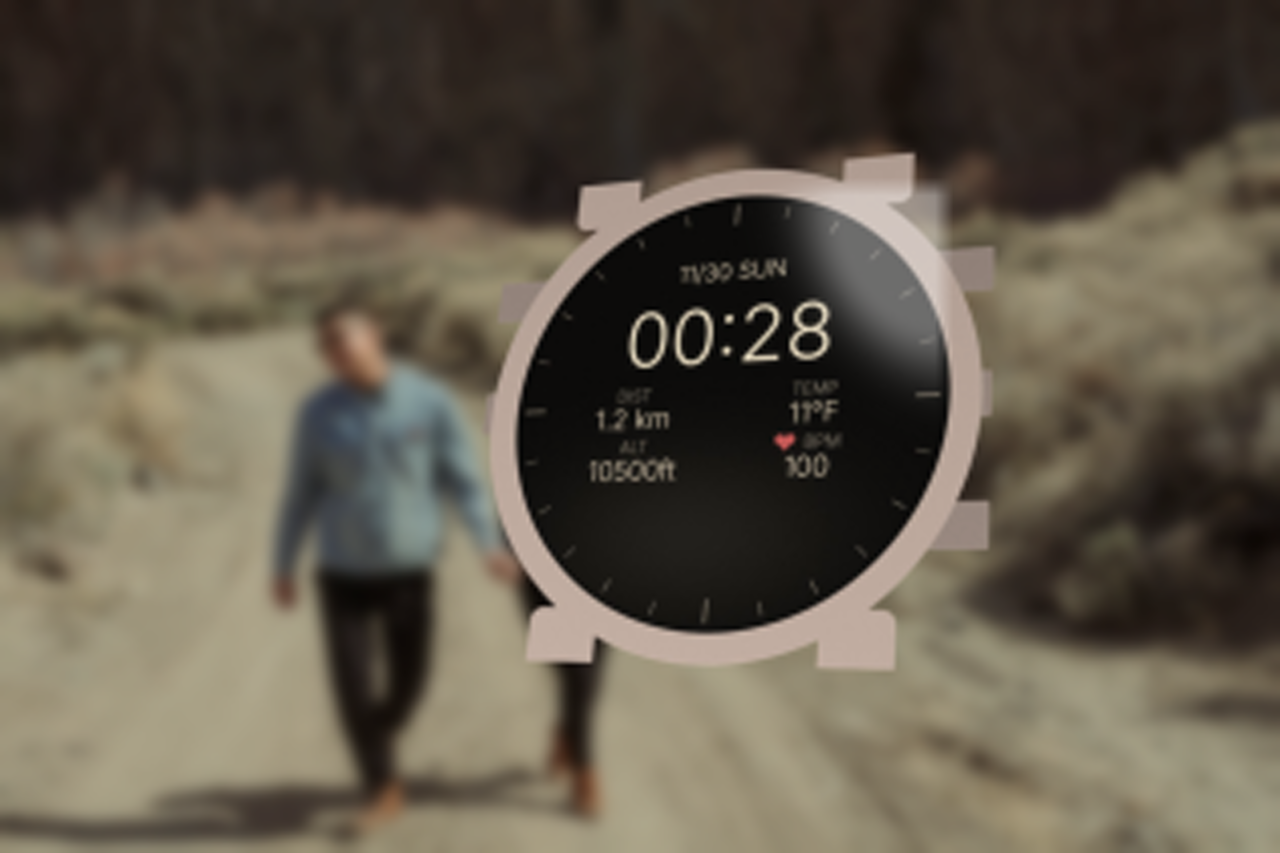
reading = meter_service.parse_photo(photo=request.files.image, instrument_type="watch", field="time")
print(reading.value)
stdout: 0:28
